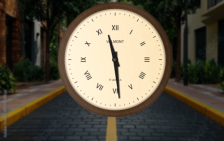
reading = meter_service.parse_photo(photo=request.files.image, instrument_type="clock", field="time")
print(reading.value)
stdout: 11:29
